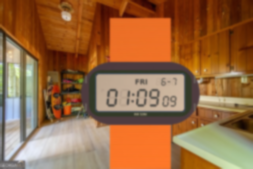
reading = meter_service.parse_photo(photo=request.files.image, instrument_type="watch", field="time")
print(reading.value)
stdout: 1:09:09
